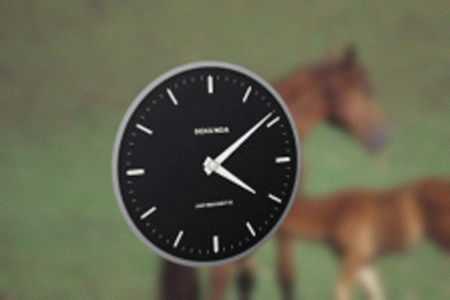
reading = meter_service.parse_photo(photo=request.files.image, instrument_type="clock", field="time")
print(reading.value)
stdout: 4:09
